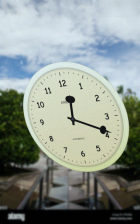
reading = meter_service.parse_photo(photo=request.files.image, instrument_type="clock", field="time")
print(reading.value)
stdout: 12:19
